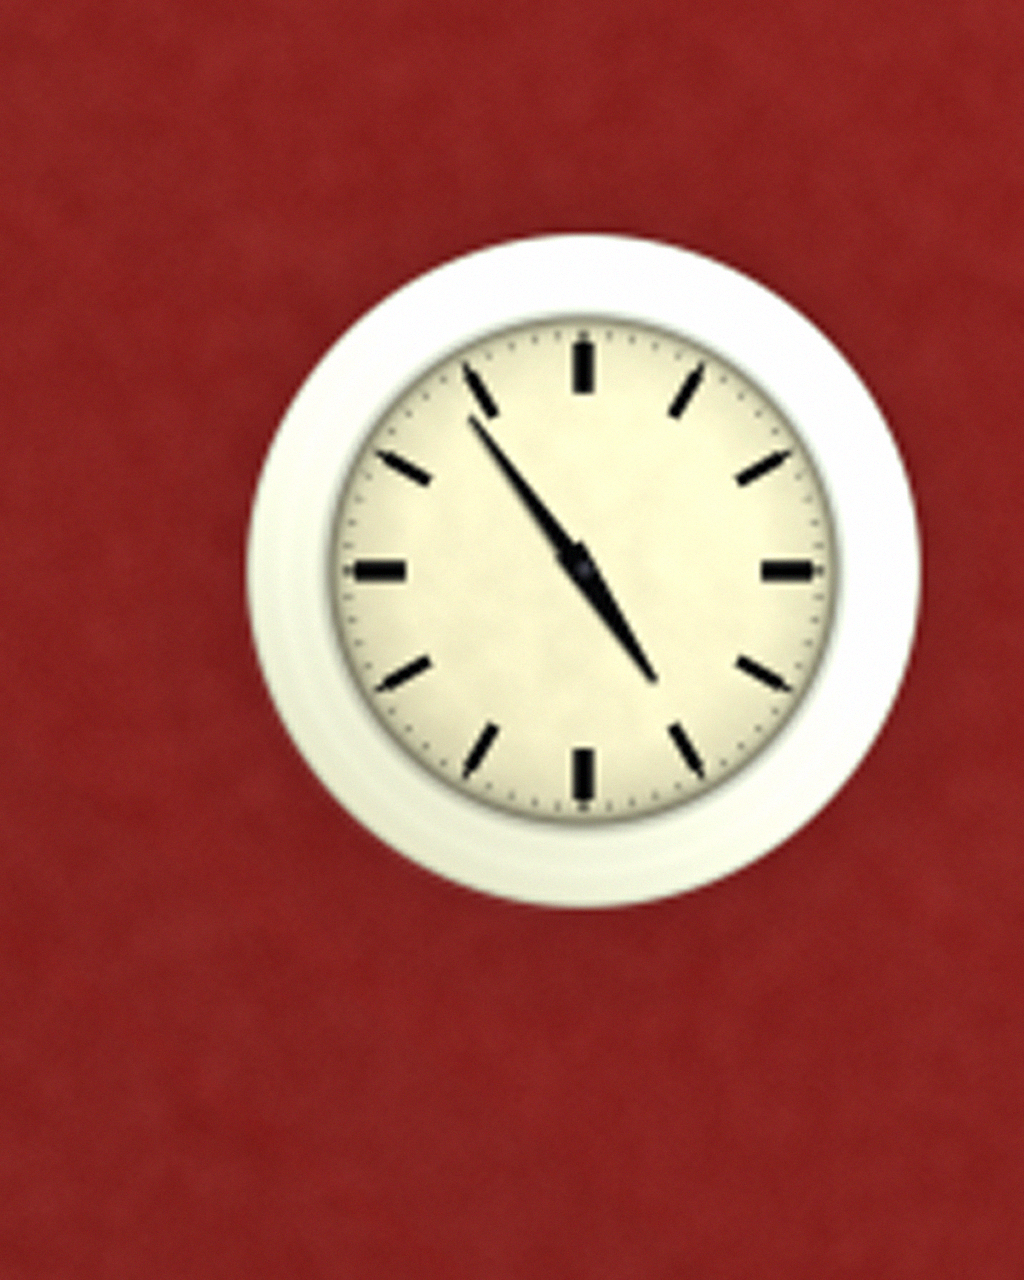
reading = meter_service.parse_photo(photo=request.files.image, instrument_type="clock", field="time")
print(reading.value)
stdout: 4:54
